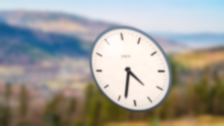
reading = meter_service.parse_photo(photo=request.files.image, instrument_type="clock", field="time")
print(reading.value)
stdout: 4:33
